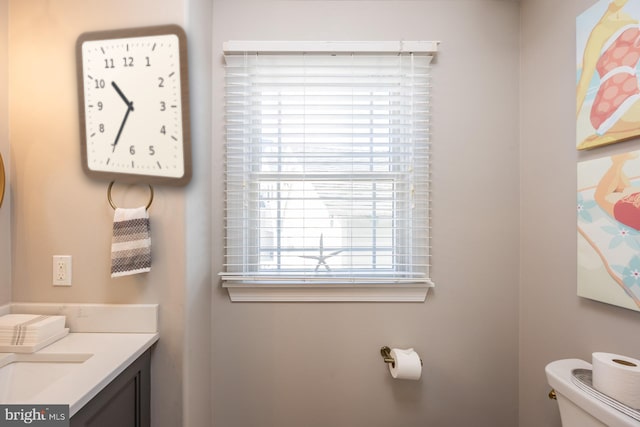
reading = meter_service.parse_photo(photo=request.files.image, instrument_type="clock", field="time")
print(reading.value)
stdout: 10:35
